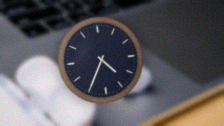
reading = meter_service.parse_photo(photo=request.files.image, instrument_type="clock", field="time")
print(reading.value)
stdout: 4:35
